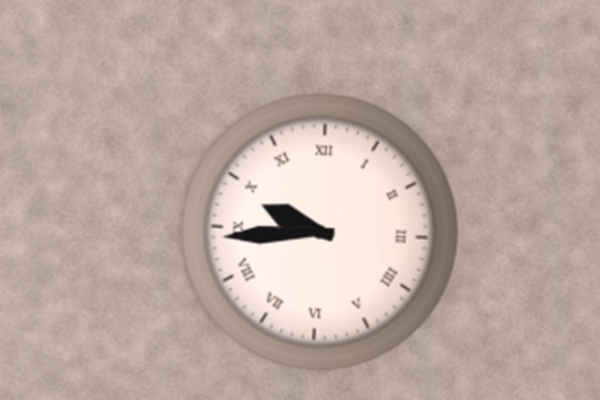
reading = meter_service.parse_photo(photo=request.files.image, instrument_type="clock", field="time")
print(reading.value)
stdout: 9:44
